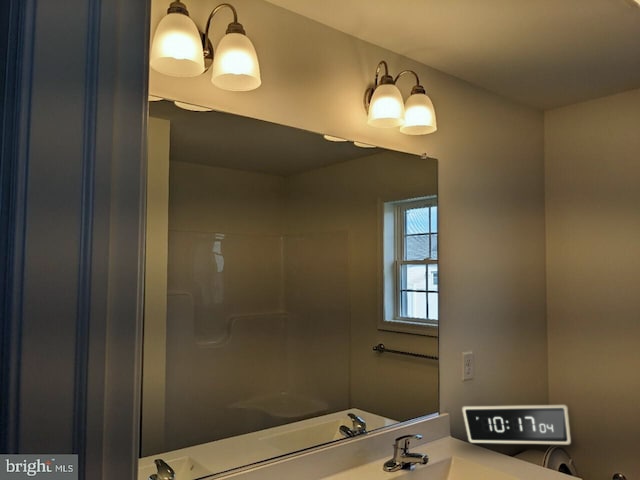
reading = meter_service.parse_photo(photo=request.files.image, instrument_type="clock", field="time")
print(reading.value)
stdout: 10:17
